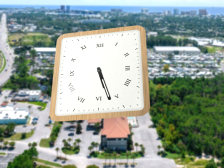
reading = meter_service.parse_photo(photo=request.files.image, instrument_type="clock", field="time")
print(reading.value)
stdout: 5:27
